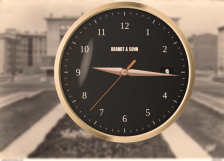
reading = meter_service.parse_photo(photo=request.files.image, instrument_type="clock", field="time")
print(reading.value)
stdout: 9:15:37
